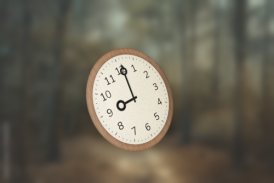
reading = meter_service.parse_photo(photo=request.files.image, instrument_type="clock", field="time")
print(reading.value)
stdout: 9:01
